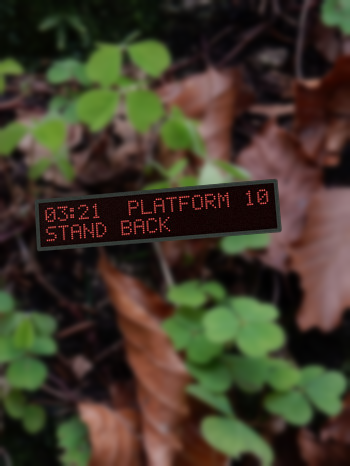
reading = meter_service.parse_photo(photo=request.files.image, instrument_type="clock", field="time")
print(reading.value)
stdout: 3:21
